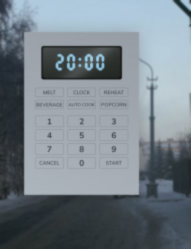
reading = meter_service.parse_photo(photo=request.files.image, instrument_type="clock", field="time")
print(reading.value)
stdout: 20:00
